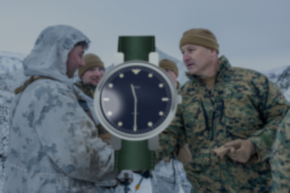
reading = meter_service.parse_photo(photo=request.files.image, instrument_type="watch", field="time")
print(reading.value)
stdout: 11:30
